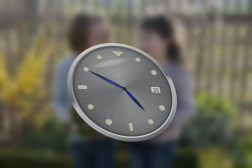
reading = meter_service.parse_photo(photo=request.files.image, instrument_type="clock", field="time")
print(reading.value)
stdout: 4:50
